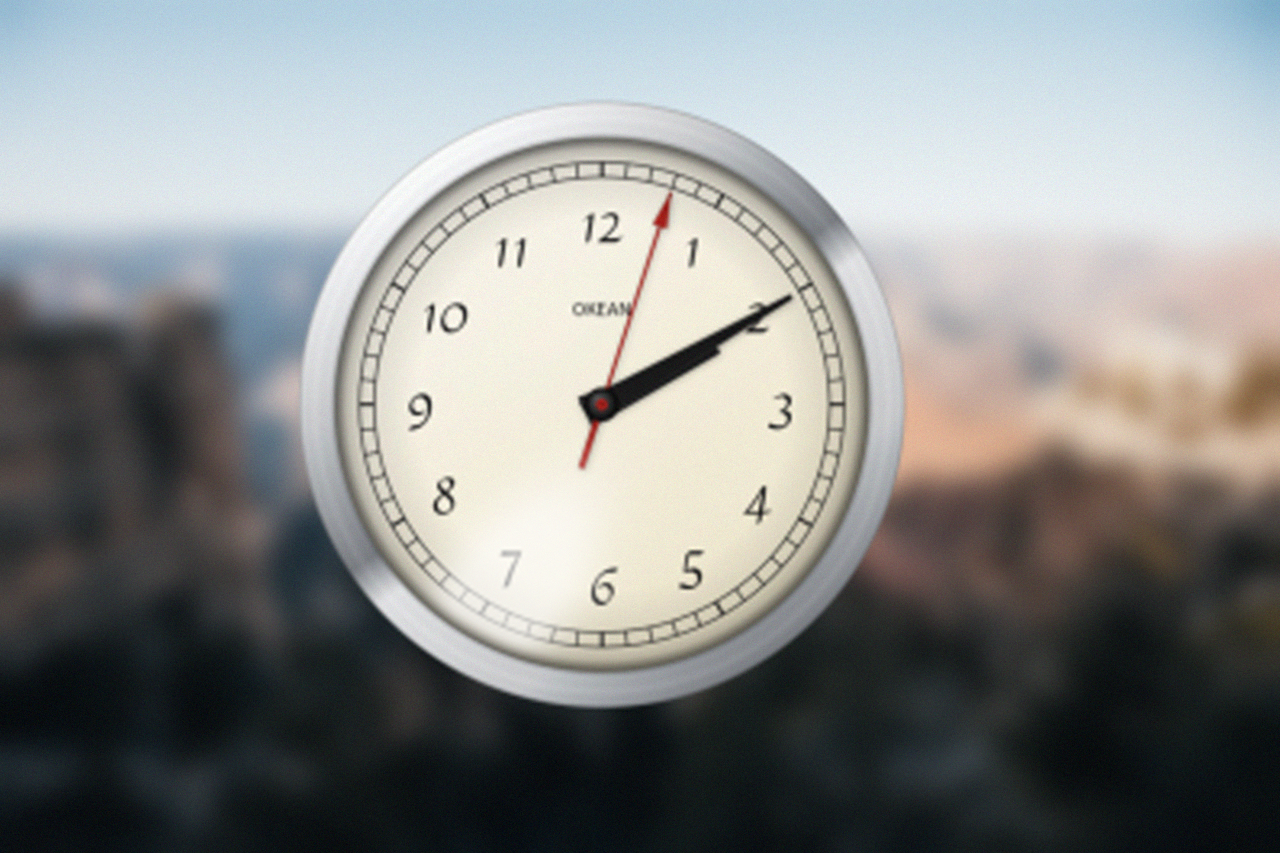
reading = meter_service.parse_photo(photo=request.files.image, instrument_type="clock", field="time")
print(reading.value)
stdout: 2:10:03
